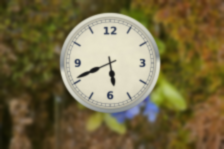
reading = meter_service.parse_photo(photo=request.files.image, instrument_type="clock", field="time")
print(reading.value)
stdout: 5:41
